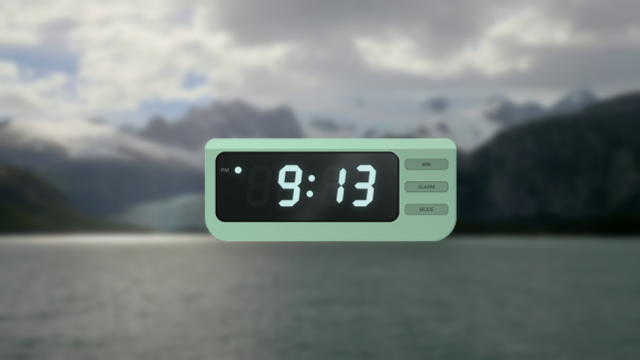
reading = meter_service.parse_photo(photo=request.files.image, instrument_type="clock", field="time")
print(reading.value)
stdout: 9:13
